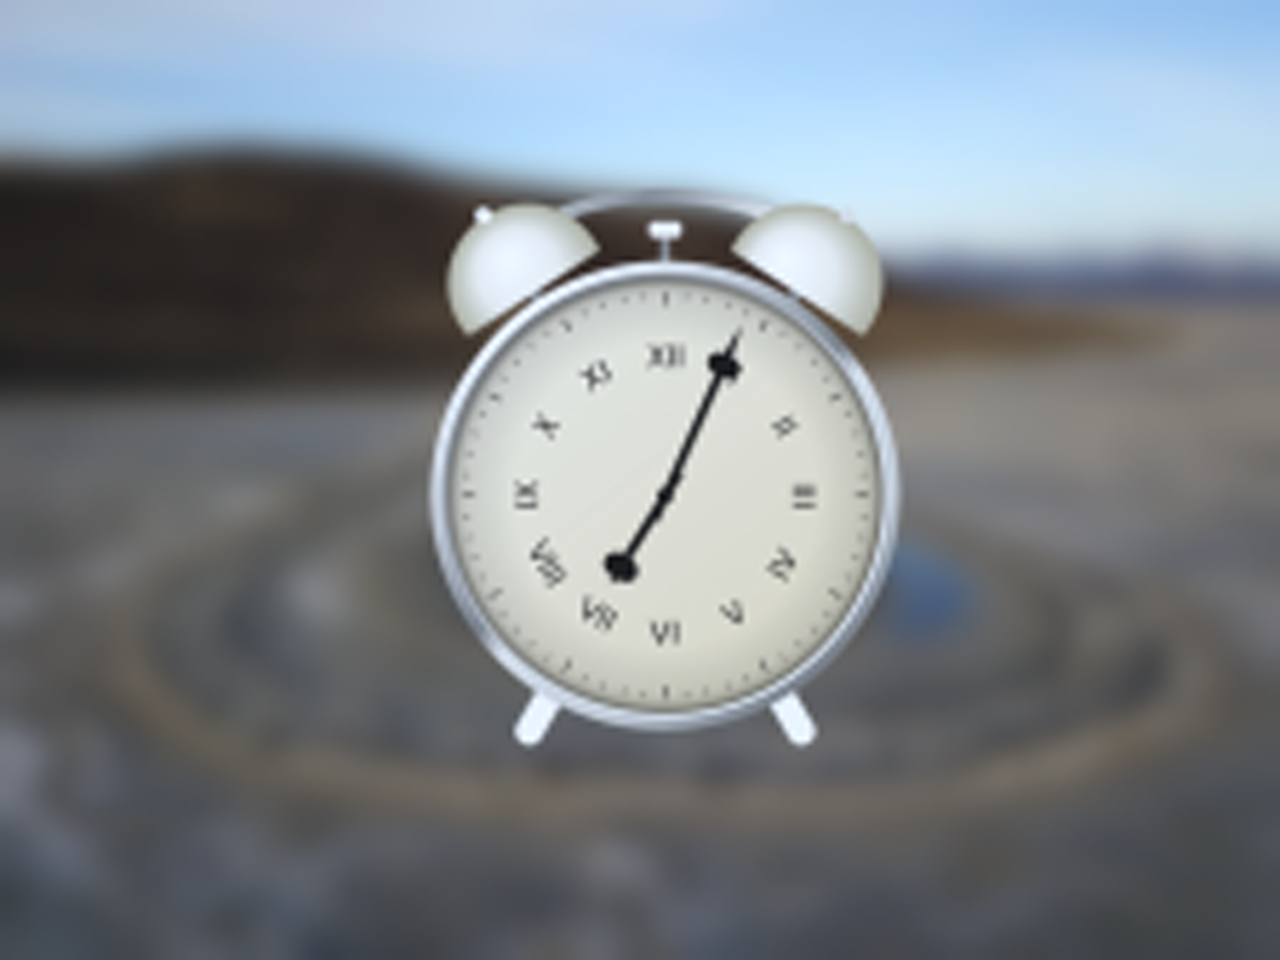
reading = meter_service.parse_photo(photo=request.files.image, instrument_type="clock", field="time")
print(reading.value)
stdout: 7:04
